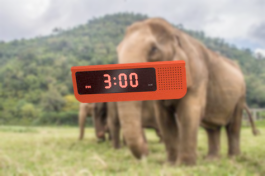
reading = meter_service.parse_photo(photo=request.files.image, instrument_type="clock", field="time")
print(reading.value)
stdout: 3:00
